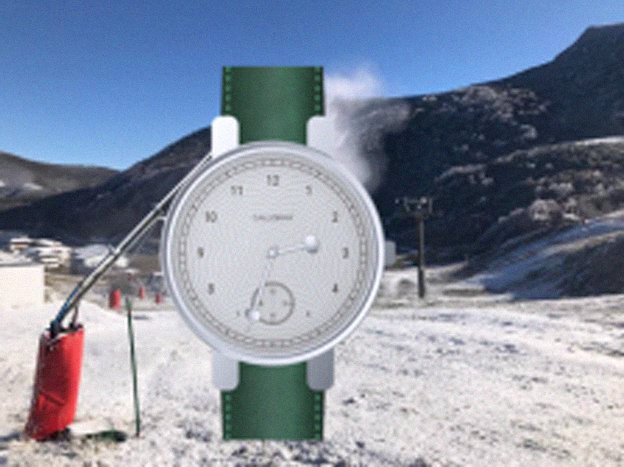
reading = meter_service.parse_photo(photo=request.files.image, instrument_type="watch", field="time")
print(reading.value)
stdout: 2:33
